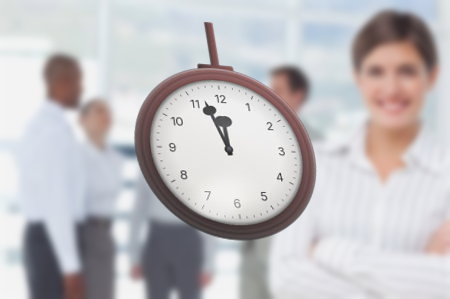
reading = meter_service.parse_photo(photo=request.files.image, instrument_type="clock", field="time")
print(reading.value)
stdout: 11:57
